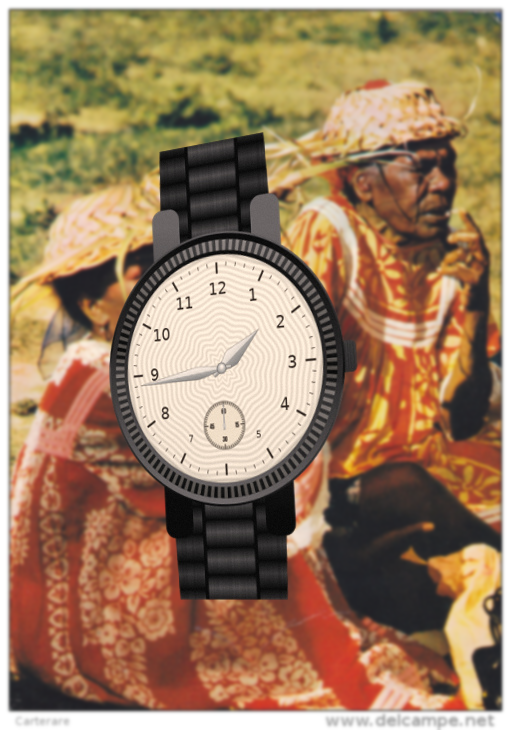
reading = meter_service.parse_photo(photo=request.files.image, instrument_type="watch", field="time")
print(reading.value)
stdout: 1:44
